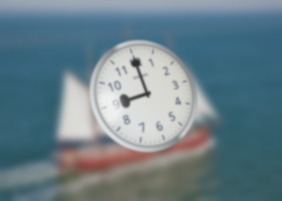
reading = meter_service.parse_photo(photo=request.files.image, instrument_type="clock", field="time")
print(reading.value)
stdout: 9:00
